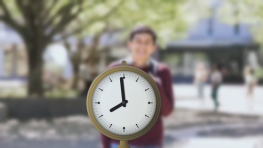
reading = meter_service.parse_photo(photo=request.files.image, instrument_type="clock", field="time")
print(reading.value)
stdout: 7:59
